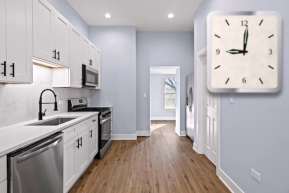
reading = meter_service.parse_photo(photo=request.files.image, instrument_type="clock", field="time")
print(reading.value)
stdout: 9:01
